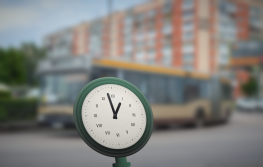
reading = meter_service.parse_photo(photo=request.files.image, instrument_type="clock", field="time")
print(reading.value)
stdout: 12:58
